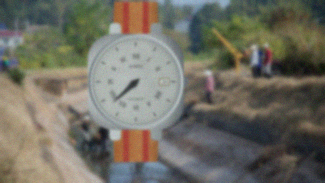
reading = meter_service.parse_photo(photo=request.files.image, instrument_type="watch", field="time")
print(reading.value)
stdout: 7:38
